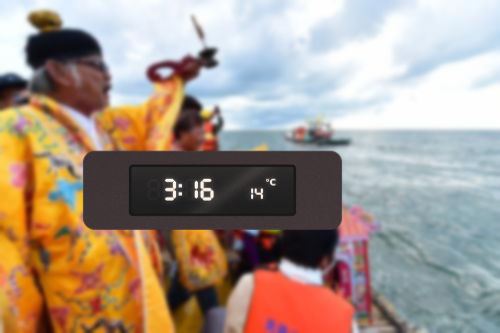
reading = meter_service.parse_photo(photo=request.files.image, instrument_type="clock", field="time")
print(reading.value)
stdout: 3:16
